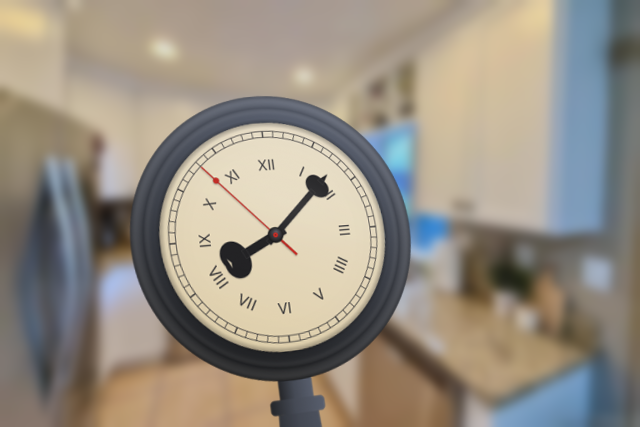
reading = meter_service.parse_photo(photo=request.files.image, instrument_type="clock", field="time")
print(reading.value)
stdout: 8:07:53
